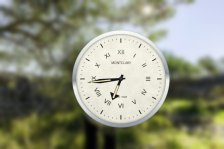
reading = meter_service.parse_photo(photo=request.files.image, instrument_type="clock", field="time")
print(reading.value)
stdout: 6:44
